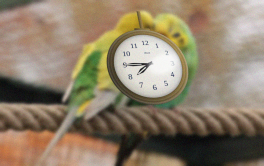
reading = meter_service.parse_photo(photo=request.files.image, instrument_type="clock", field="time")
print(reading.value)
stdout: 7:45
